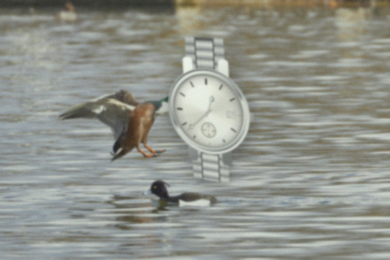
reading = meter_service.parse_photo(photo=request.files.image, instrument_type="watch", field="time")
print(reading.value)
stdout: 12:38
